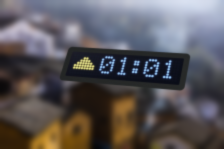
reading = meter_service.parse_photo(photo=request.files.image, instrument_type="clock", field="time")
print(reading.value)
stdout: 1:01
